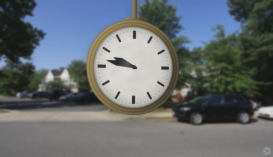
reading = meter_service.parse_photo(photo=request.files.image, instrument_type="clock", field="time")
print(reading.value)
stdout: 9:47
